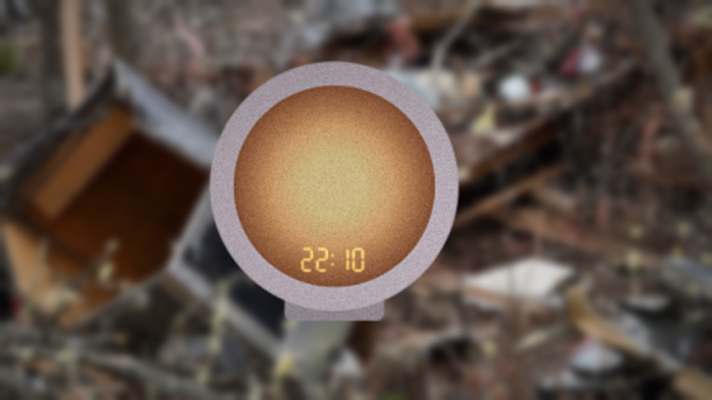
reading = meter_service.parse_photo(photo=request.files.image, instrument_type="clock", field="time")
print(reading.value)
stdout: 22:10
